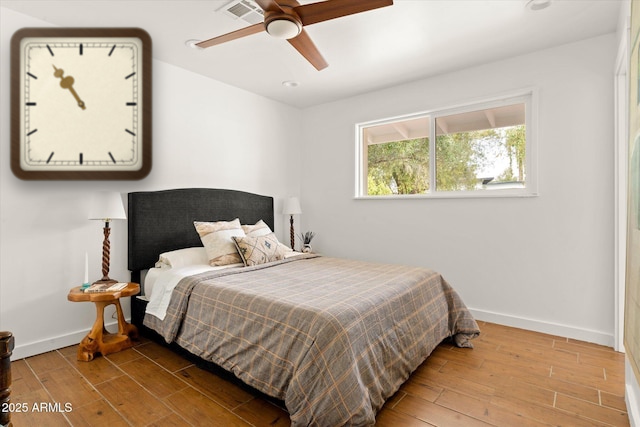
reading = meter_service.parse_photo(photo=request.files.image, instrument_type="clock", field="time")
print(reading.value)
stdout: 10:54
